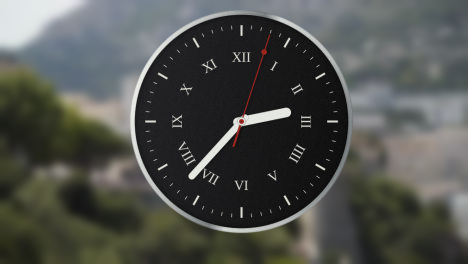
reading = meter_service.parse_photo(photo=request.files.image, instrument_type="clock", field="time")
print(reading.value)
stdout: 2:37:03
